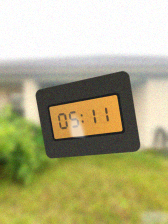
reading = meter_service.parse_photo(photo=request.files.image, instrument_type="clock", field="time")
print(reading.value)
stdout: 5:11
